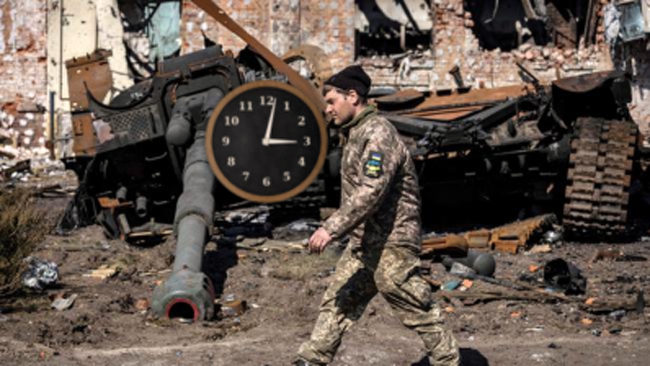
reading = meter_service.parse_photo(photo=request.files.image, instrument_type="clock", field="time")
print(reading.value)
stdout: 3:02
